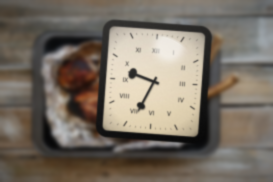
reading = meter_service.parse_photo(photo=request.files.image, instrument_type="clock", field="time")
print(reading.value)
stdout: 9:34
